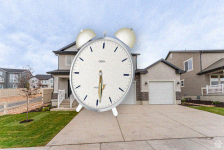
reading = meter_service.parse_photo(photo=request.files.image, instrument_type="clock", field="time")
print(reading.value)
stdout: 5:29
